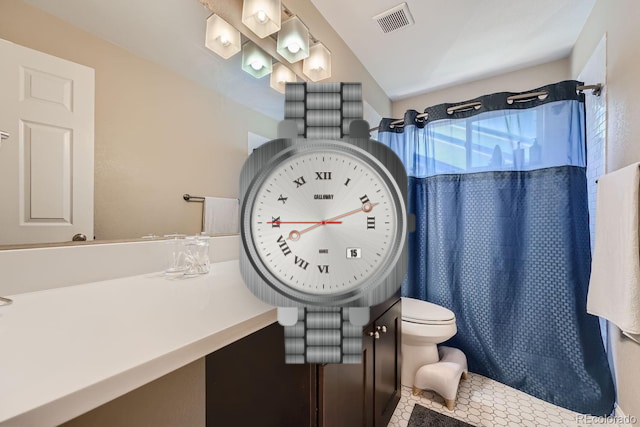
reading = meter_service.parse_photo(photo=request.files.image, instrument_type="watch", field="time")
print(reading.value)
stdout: 8:11:45
